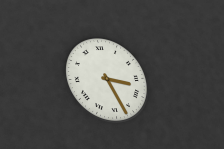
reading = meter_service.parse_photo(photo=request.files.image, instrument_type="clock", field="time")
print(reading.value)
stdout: 3:27
